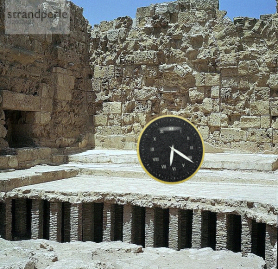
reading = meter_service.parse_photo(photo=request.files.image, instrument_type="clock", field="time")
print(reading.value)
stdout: 6:21
